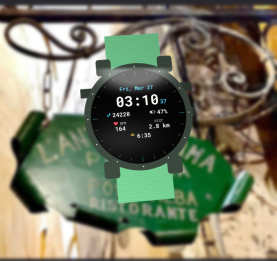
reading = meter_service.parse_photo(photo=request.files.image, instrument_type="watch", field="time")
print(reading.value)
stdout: 3:10
